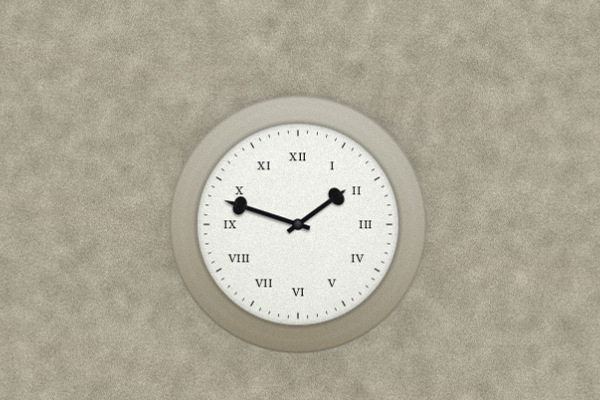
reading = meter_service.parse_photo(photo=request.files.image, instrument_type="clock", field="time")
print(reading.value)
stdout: 1:48
